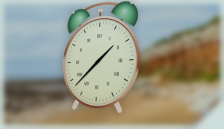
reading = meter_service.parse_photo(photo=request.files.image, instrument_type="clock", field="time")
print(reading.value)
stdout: 1:38
